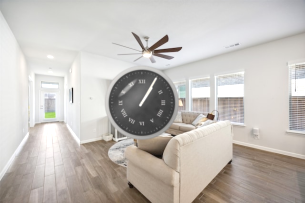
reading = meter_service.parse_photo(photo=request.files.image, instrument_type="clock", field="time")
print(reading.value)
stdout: 1:05
